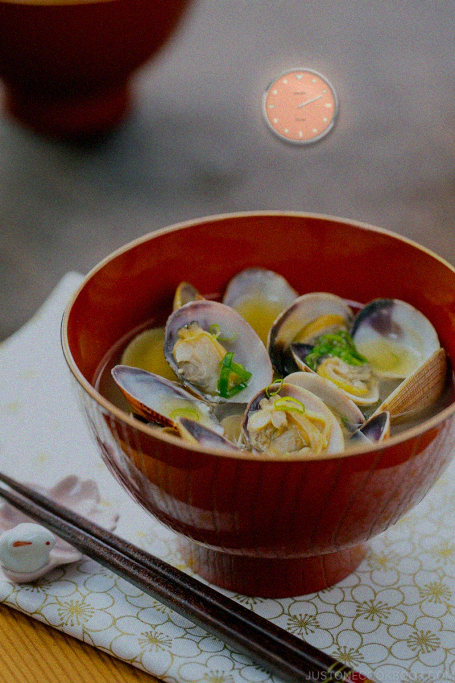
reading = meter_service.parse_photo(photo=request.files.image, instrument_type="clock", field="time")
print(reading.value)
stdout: 2:11
